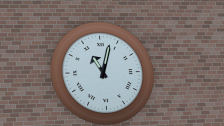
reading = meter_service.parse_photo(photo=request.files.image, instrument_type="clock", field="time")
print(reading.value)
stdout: 11:03
